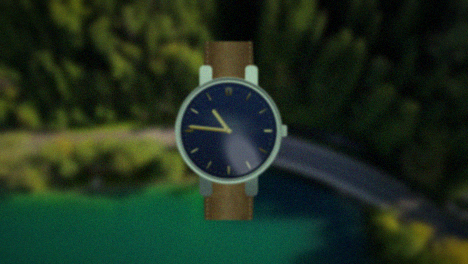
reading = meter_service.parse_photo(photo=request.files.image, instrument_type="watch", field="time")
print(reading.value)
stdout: 10:46
